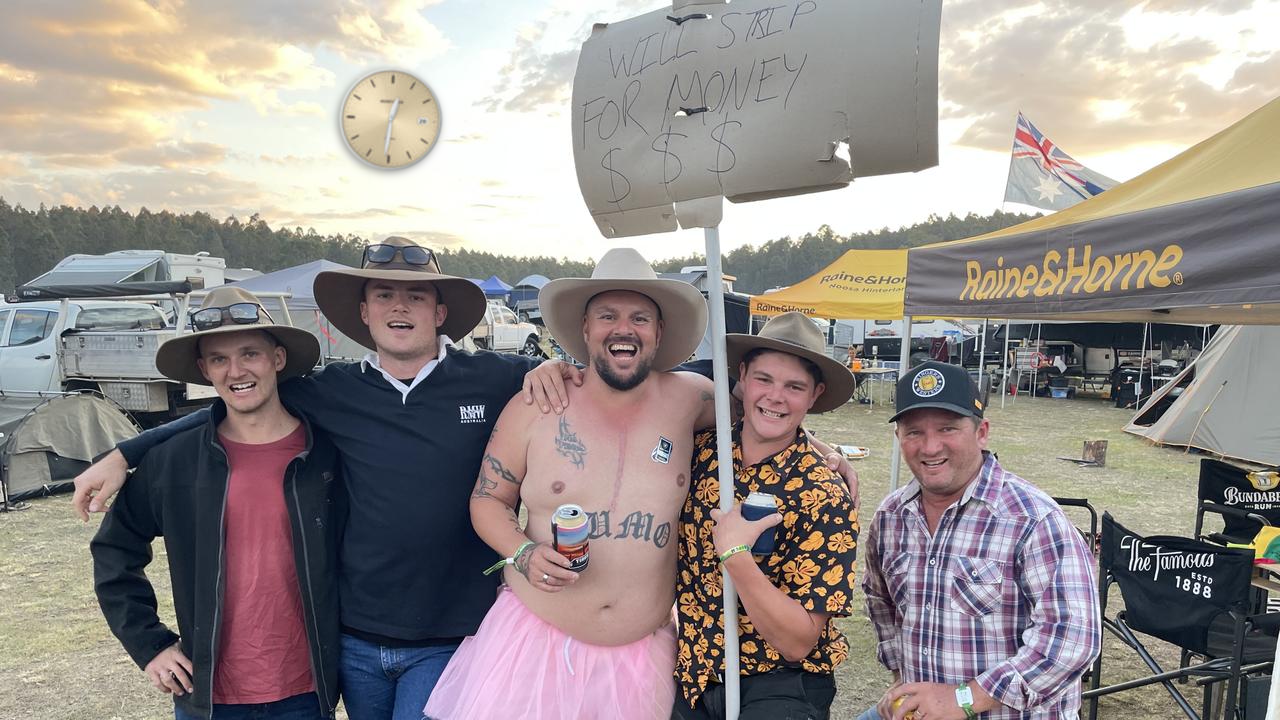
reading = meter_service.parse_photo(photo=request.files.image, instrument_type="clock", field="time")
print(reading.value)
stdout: 12:31
